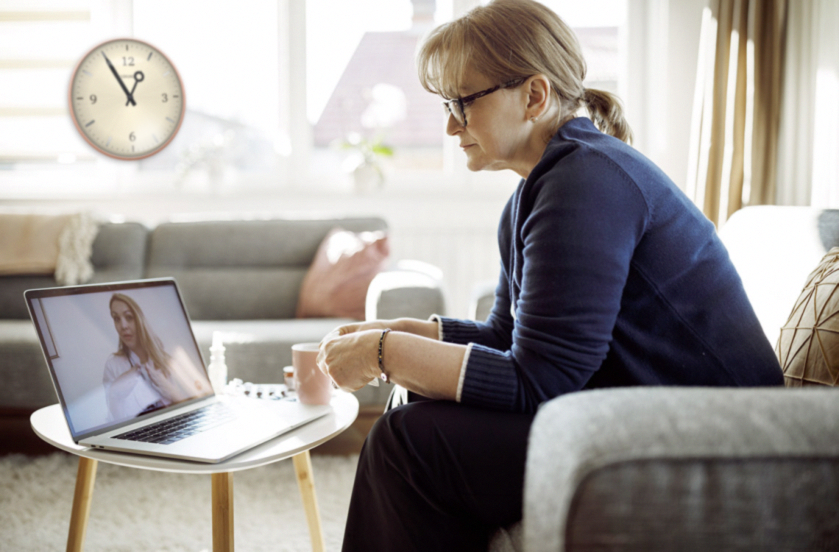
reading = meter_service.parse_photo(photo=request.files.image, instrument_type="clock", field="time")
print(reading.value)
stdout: 12:55
